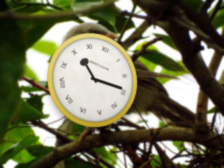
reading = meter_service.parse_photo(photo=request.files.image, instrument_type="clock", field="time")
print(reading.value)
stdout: 10:14
